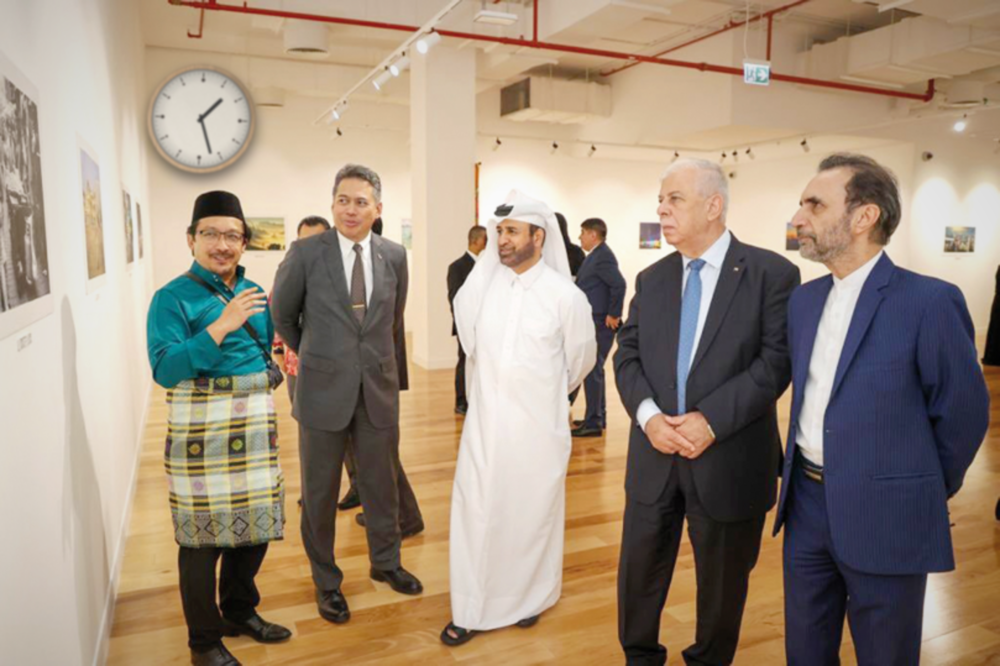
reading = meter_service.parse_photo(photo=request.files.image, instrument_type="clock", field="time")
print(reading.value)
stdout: 1:27
